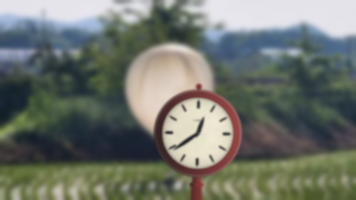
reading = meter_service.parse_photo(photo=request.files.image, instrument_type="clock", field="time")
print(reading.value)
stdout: 12:39
